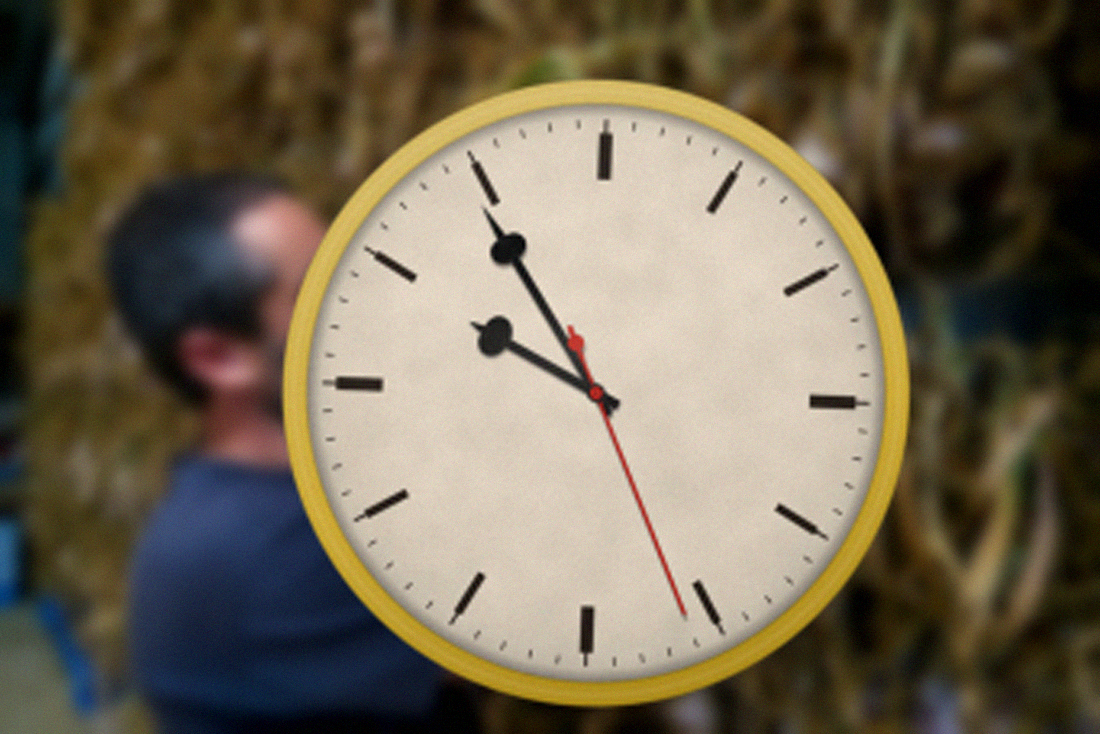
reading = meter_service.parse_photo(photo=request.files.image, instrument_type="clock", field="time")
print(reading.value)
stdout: 9:54:26
